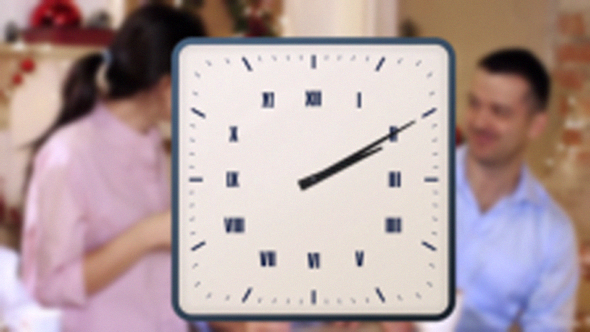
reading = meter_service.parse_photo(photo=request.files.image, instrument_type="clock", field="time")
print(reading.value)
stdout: 2:10
